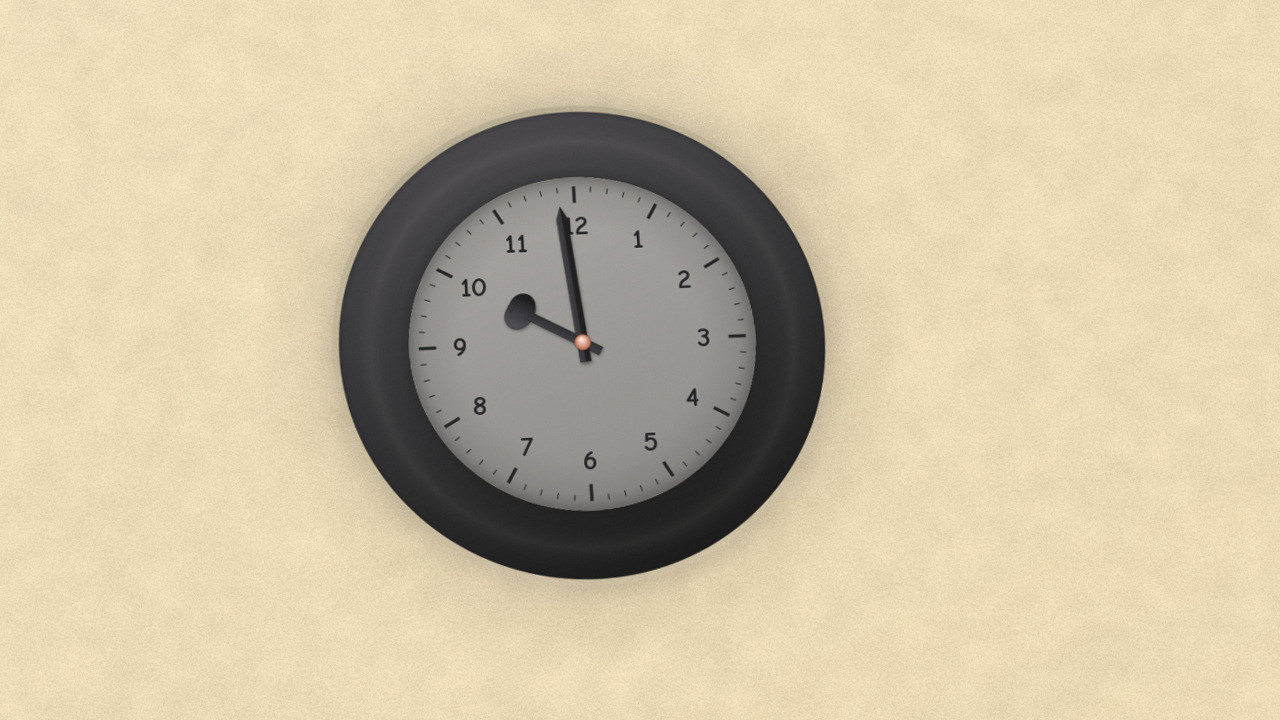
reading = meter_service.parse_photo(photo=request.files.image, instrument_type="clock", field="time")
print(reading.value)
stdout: 9:59
